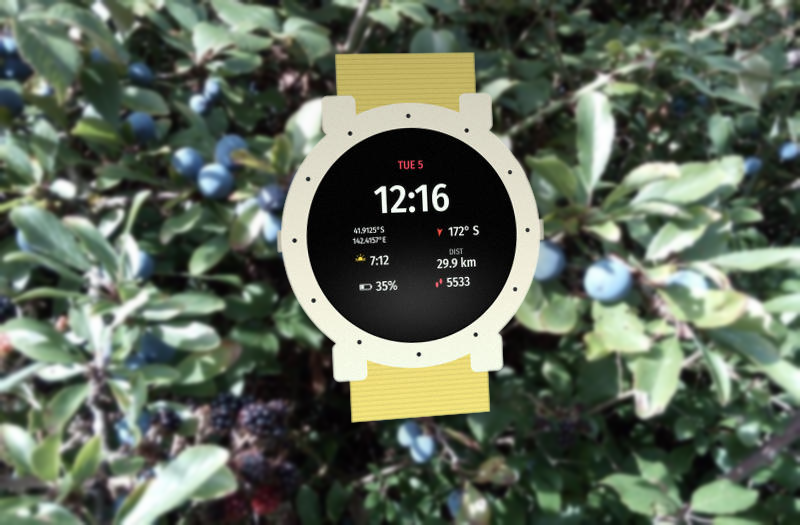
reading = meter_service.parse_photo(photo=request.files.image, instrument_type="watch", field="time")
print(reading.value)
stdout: 12:16
